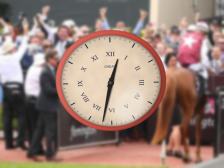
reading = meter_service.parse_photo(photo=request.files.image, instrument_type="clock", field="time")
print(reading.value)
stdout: 12:32
